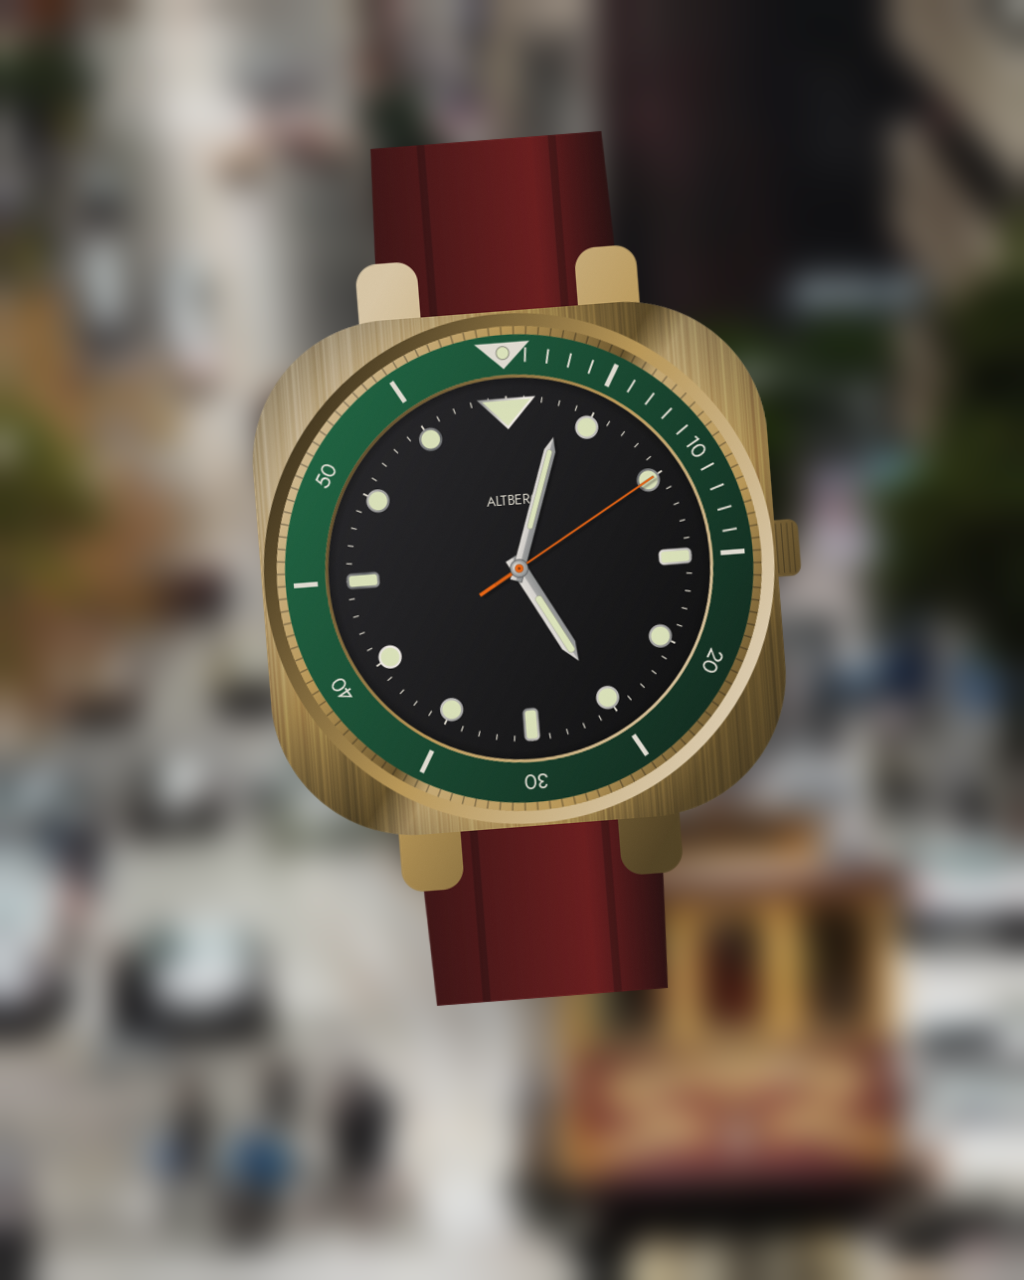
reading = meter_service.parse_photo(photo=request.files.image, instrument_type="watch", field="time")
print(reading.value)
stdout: 5:03:10
